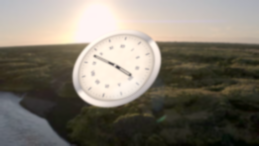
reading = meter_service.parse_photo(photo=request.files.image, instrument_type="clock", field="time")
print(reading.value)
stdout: 3:48
